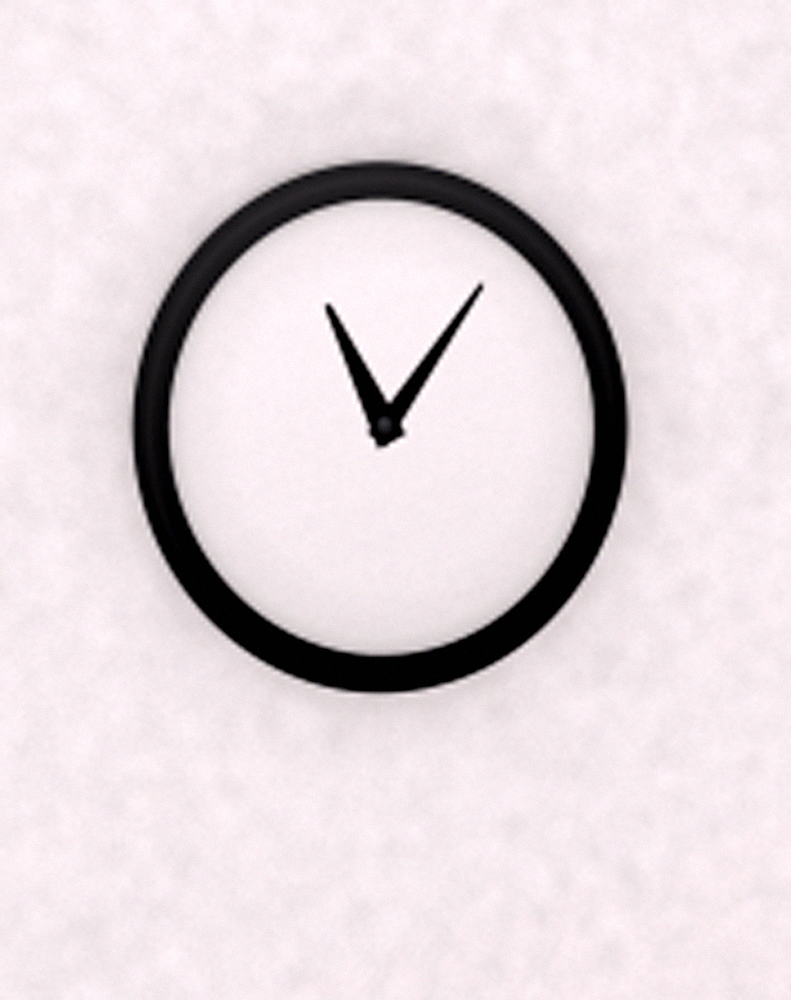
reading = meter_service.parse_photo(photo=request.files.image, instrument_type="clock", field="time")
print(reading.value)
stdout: 11:06
